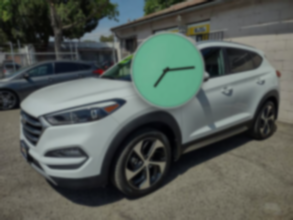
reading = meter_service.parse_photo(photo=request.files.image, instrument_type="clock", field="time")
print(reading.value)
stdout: 7:14
